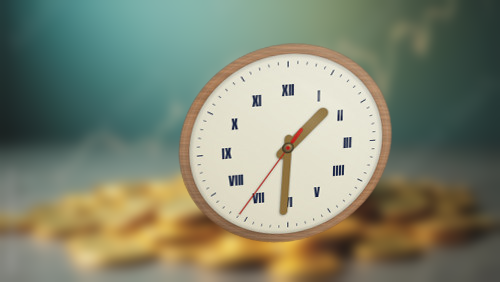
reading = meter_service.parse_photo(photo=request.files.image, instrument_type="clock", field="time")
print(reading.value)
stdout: 1:30:36
